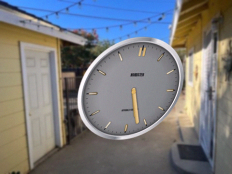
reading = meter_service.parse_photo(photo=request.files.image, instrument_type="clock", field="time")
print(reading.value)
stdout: 5:27
